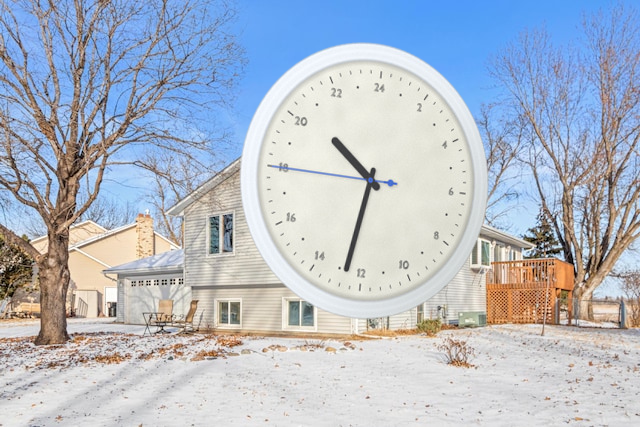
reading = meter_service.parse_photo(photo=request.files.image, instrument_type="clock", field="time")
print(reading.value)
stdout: 20:31:45
